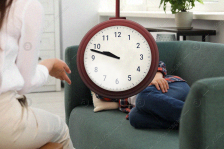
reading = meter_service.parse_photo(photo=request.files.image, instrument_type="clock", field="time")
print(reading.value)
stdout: 9:48
